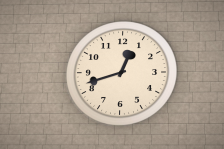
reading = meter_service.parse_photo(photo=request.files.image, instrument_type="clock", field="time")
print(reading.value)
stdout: 12:42
